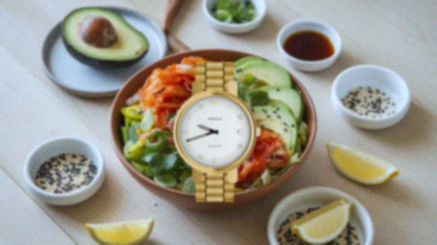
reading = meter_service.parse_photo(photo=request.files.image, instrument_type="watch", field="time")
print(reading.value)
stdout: 9:42
